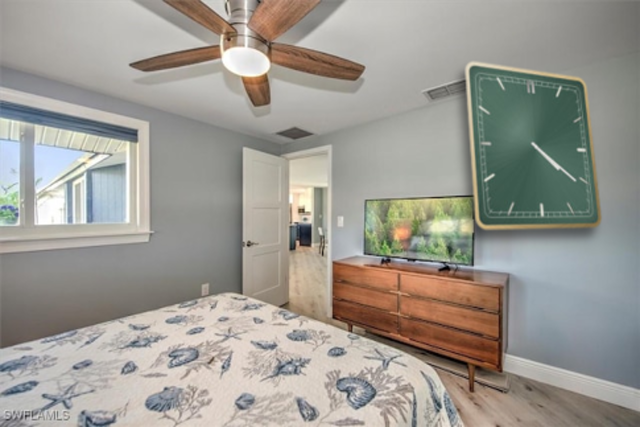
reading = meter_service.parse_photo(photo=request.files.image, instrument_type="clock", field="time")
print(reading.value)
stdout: 4:21
